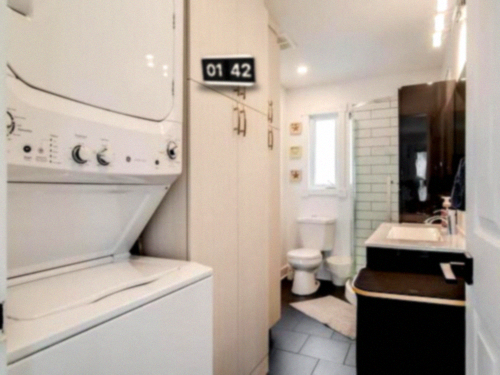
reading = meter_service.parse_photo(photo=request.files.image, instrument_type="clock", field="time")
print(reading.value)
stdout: 1:42
